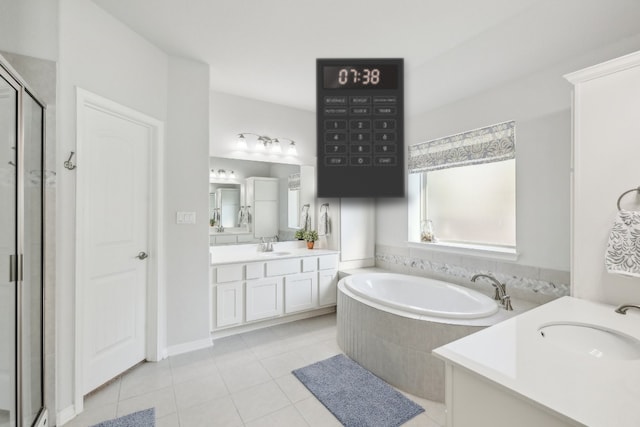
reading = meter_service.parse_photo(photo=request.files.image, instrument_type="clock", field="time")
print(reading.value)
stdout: 7:38
